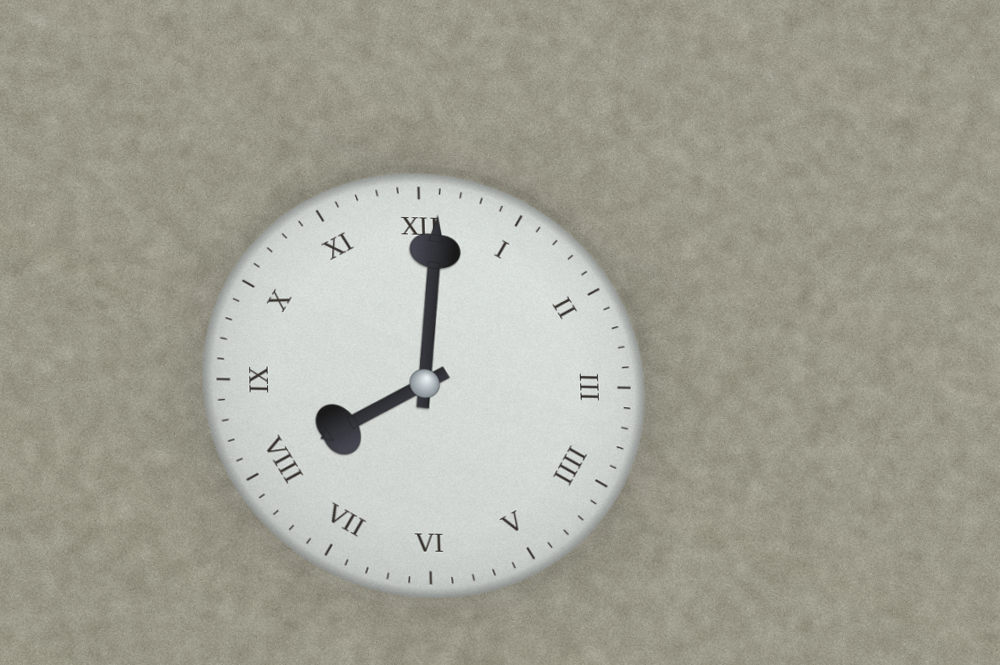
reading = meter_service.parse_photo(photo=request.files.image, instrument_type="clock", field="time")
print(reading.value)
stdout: 8:01
